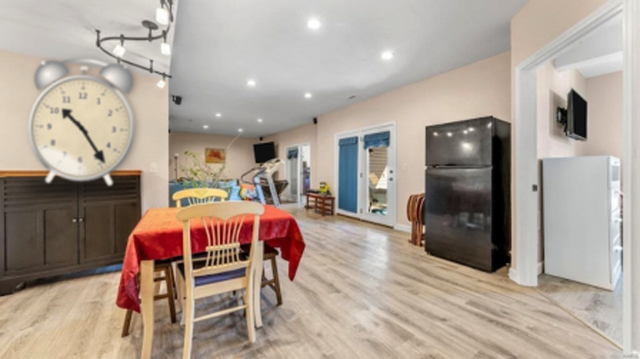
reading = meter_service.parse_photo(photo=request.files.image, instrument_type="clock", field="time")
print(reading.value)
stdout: 10:24
